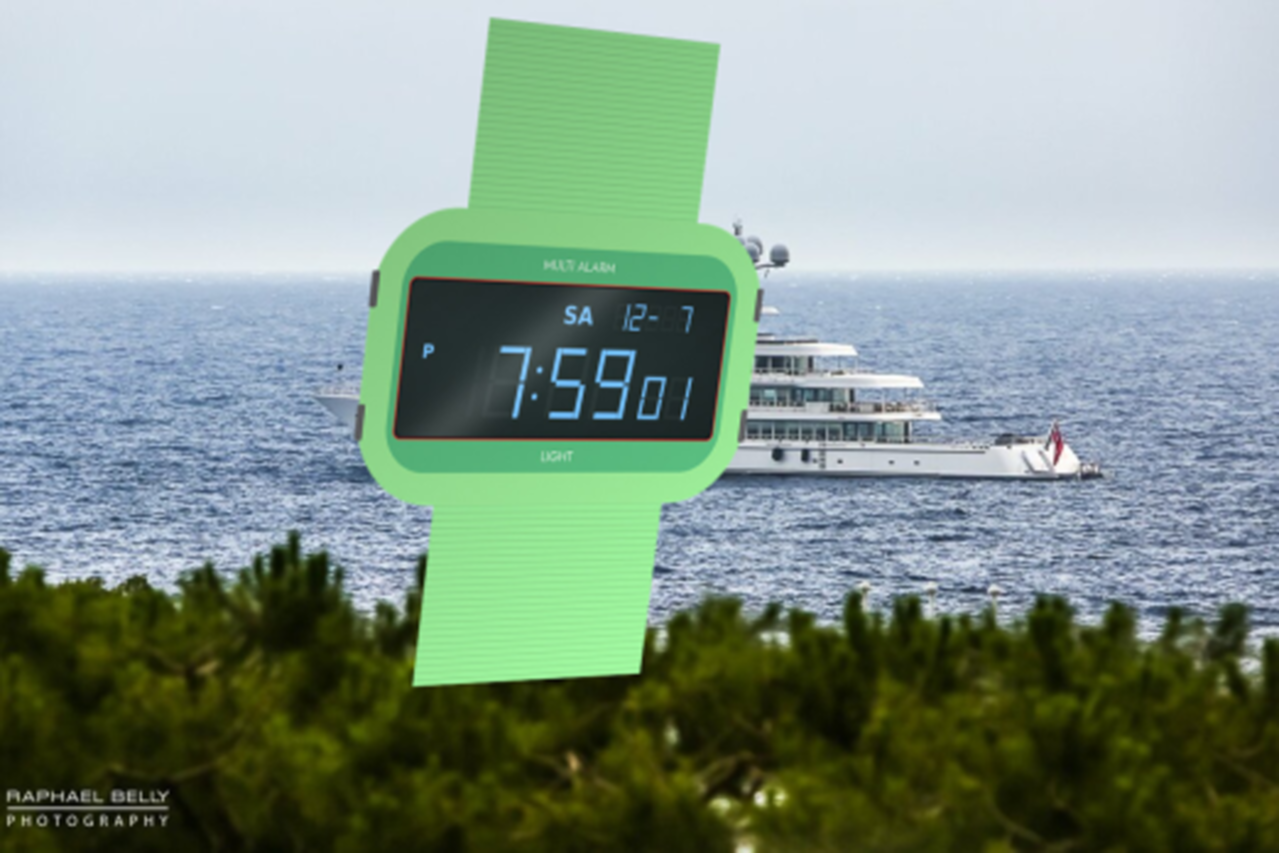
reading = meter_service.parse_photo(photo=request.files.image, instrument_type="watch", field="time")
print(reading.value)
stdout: 7:59:01
